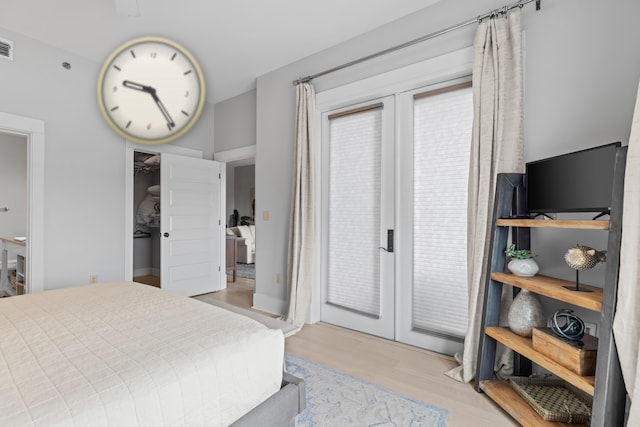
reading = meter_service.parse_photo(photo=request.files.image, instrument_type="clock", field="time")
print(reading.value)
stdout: 9:24
